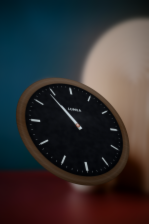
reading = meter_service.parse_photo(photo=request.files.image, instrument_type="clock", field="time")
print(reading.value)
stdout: 10:54
